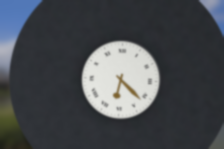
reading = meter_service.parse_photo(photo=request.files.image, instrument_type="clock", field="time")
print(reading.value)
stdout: 6:22
